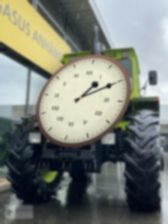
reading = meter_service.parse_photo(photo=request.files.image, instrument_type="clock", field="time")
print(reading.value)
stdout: 1:10
